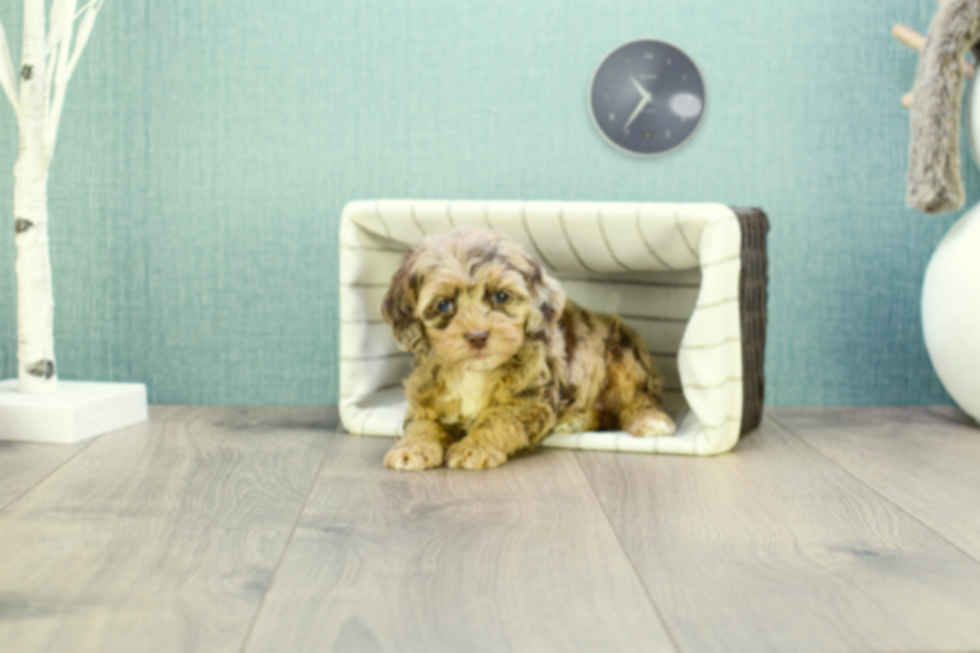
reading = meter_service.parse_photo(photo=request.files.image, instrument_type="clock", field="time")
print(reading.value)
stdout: 10:36
